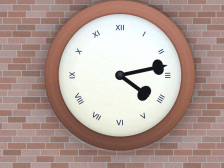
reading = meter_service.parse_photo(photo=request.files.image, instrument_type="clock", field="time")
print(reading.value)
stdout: 4:13
